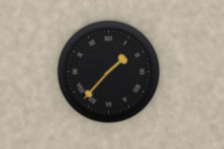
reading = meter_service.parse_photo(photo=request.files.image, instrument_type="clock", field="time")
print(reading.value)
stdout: 1:37
